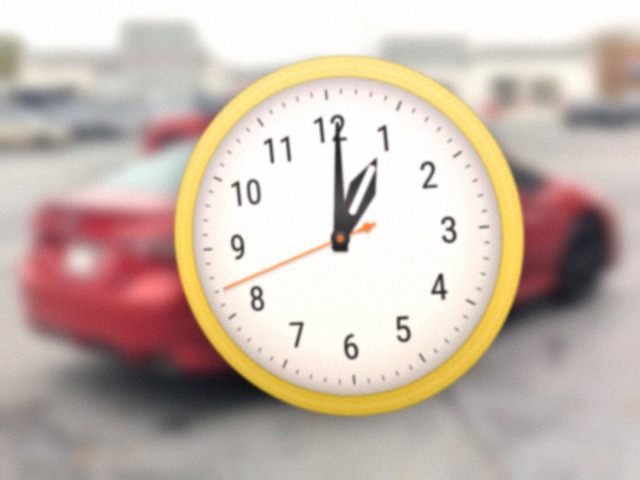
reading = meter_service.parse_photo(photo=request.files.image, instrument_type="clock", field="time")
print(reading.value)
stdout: 1:00:42
